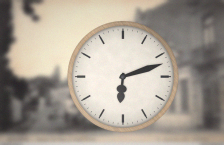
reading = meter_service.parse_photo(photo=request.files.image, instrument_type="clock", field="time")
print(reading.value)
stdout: 6:12
